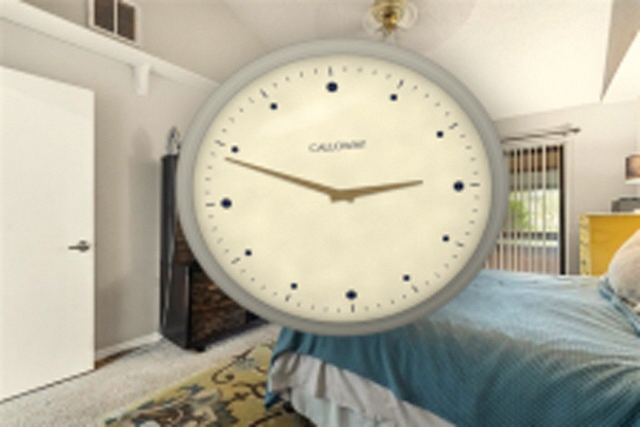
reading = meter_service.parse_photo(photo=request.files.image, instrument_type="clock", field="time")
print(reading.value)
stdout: 2:49
